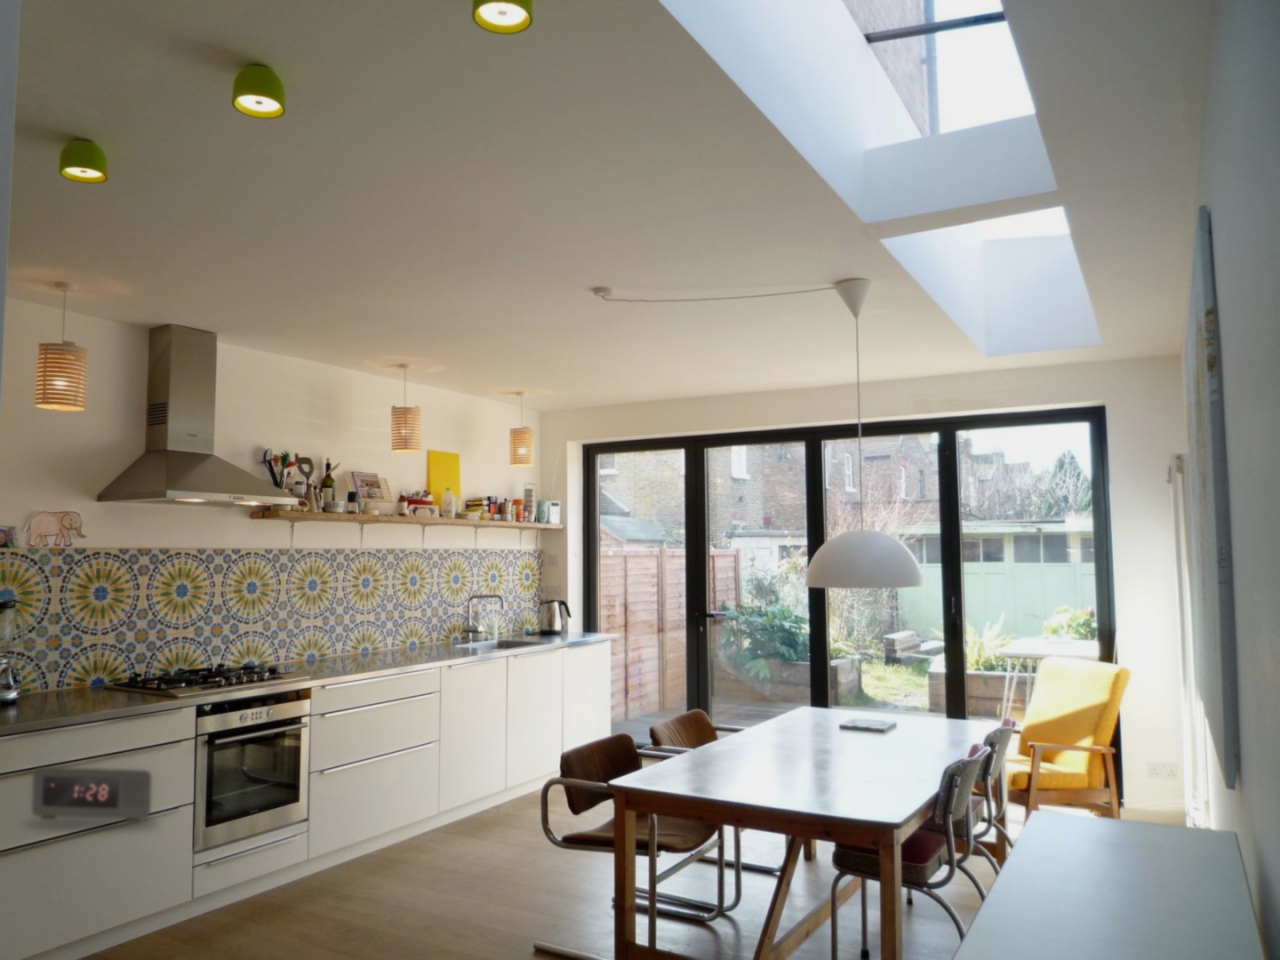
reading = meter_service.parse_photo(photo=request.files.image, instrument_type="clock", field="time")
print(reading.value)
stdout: 1:28
